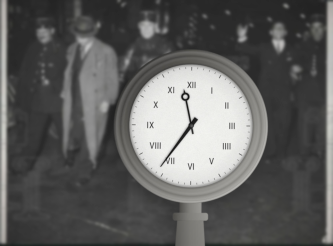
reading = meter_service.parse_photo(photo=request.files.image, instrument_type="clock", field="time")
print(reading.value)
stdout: 11:36
